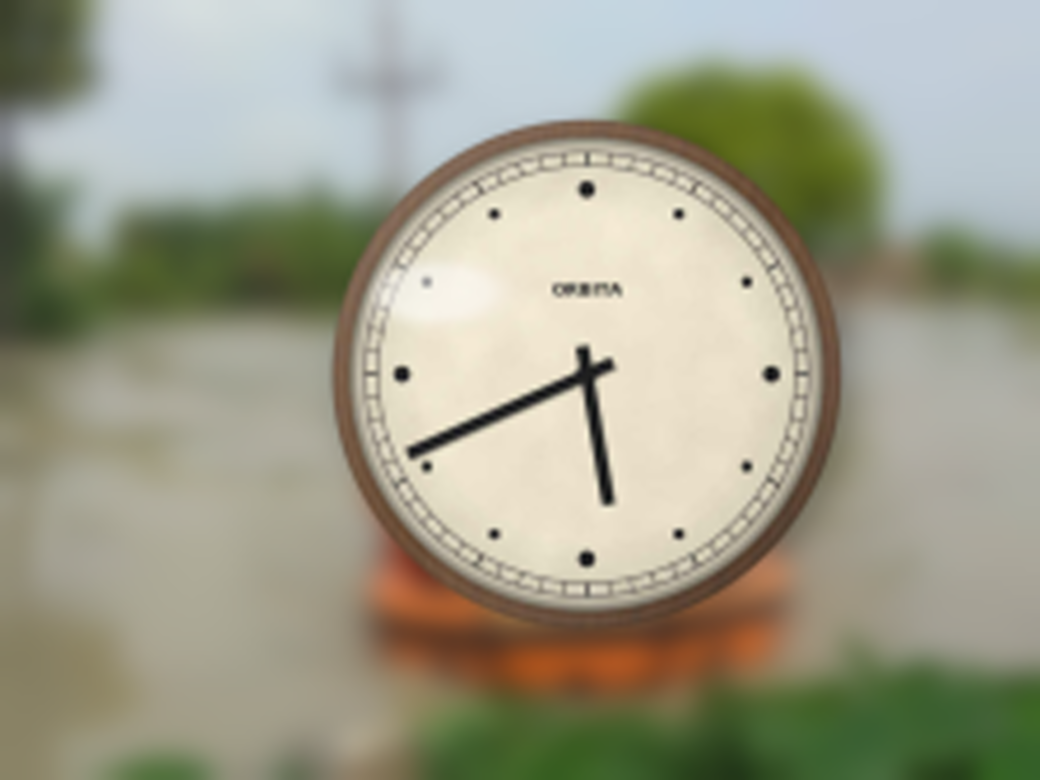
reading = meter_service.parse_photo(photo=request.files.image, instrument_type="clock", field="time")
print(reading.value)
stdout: 5:41
